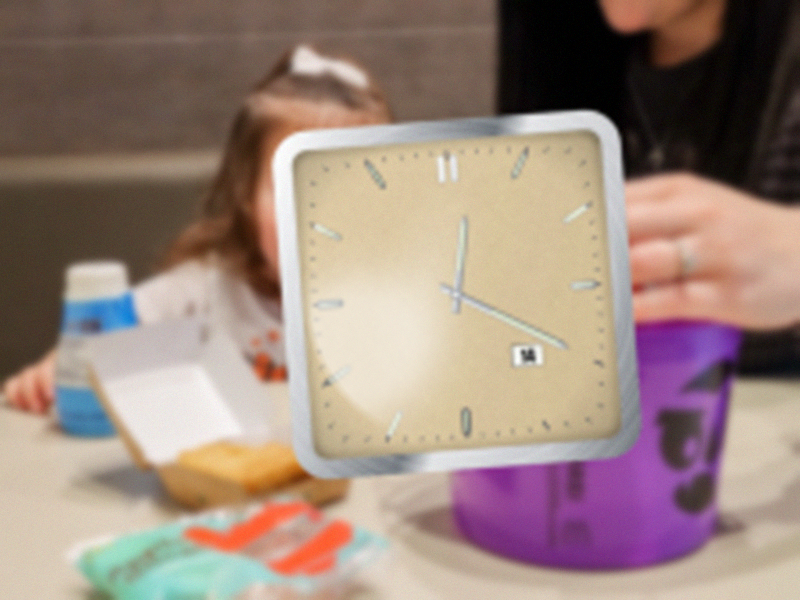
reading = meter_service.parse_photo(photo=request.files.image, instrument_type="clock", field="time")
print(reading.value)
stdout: 12:20
